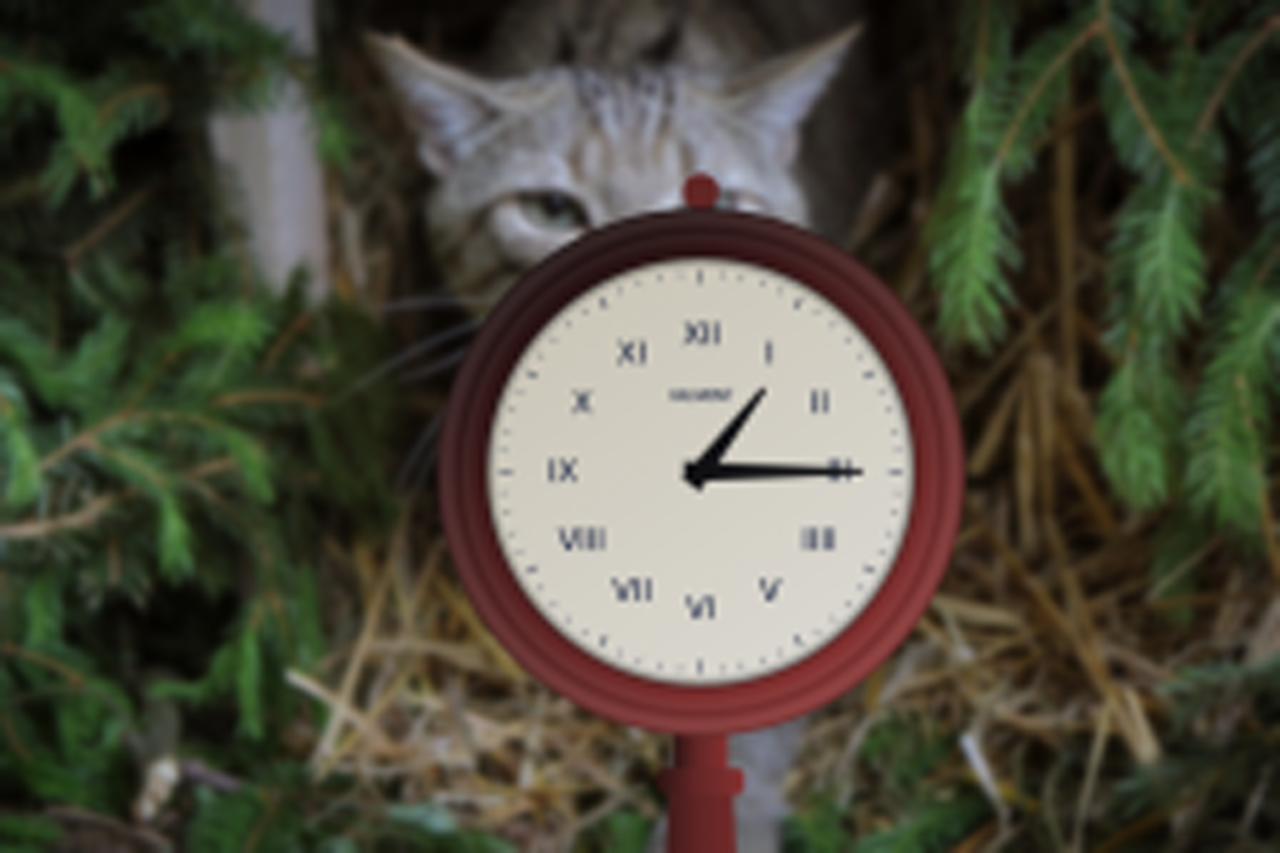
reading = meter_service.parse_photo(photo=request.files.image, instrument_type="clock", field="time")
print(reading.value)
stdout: 1:15
